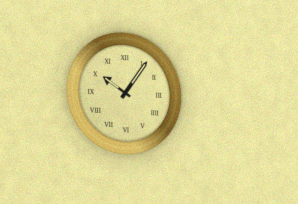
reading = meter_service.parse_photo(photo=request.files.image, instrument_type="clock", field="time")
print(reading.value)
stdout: 10:06
